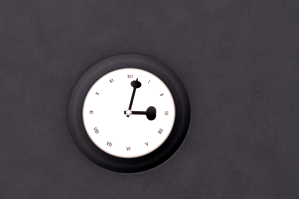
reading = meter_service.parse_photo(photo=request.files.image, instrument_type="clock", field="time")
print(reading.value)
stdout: 3:02
